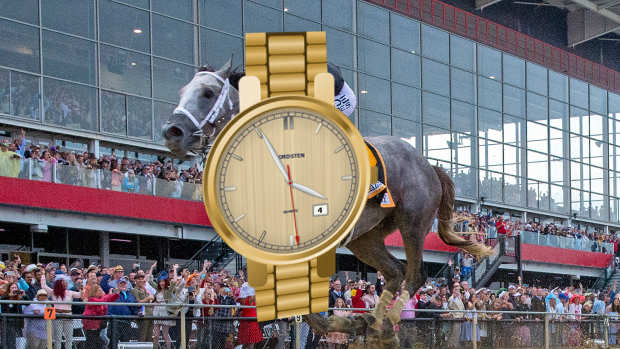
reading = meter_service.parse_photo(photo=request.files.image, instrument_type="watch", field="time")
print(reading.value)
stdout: 3:55:29
